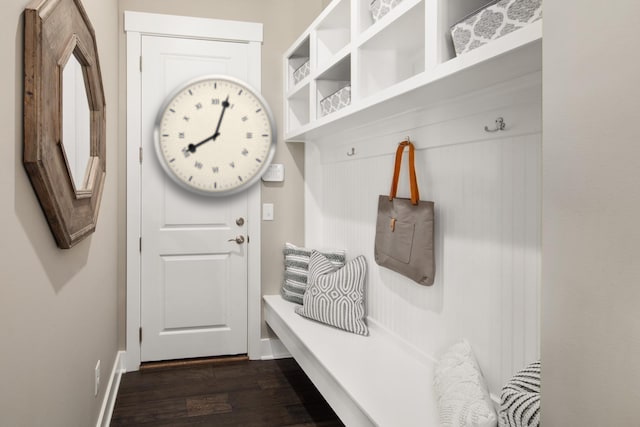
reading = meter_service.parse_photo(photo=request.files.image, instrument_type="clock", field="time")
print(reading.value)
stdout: 8:03
